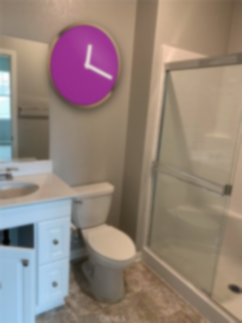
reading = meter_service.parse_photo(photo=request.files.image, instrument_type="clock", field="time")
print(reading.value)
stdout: 12:19
